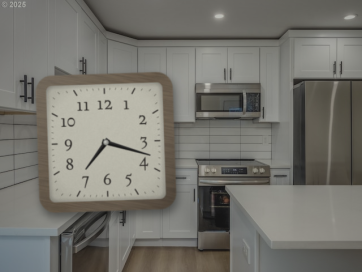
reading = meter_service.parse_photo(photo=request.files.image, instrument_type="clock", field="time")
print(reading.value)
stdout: 7:18
